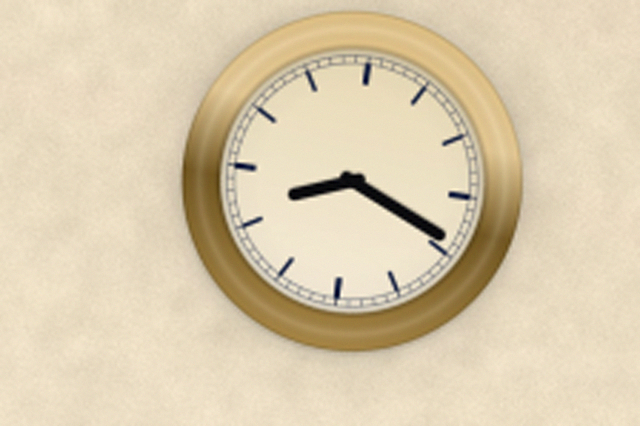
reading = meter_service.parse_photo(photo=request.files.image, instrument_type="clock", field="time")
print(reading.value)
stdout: 8:19
